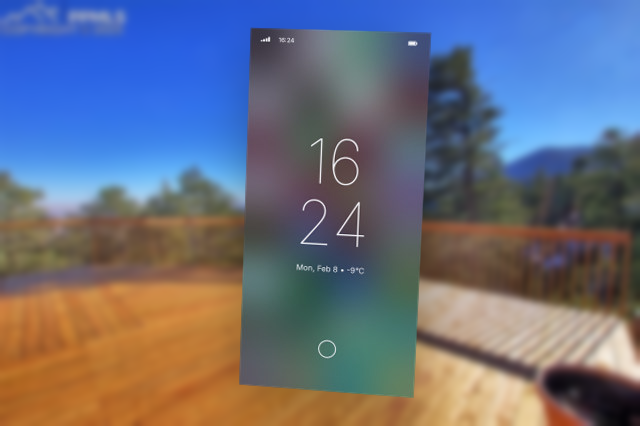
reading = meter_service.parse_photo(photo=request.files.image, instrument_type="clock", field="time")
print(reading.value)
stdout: 16:24
